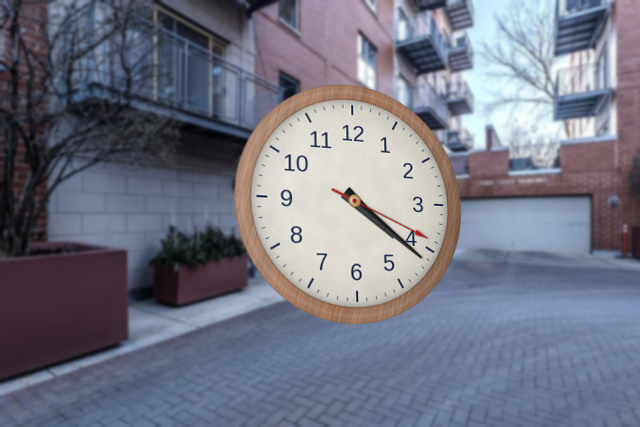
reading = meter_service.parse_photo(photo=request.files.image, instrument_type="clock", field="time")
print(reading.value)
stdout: 4:21:19
